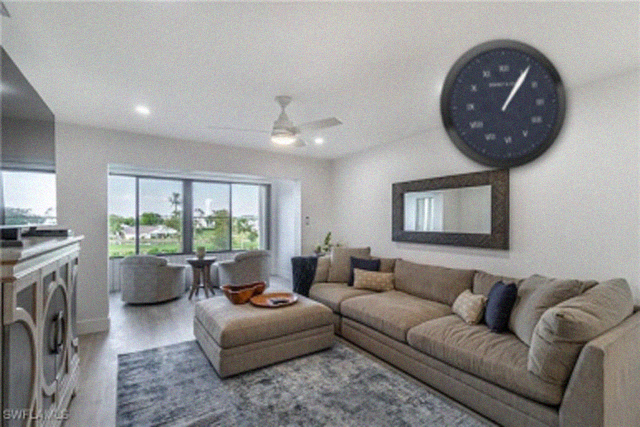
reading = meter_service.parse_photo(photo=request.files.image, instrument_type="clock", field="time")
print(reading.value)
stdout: 1:06
